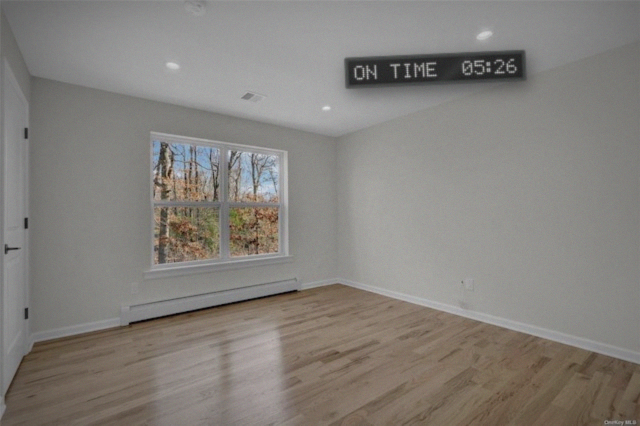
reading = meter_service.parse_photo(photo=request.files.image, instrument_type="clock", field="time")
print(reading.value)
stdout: 5:26
